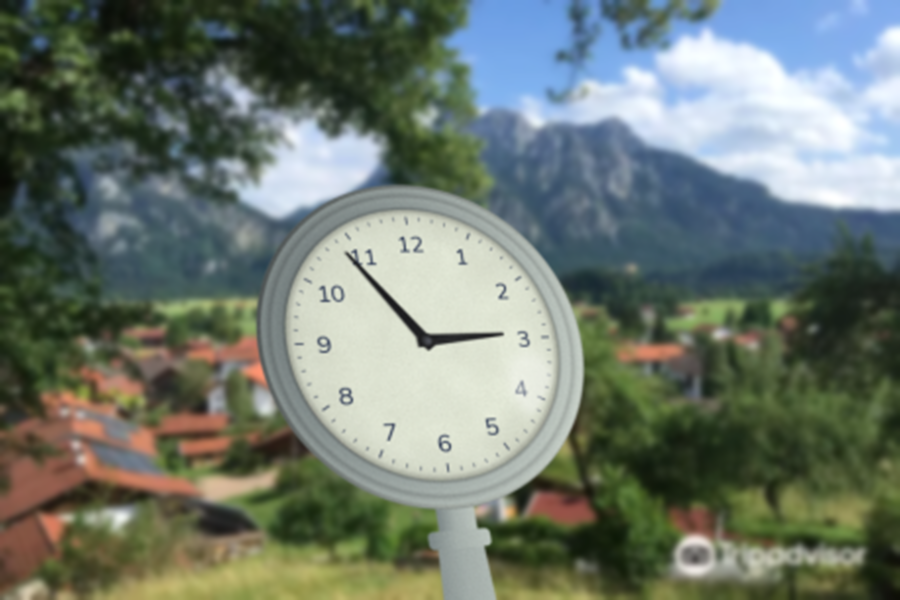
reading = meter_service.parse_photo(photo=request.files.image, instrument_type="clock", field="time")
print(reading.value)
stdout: 2:54
